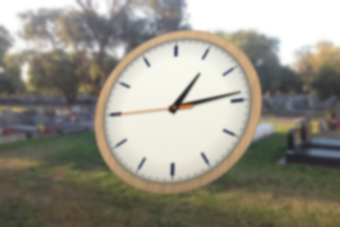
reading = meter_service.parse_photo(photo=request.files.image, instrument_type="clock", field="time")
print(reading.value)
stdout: 1:13:45
